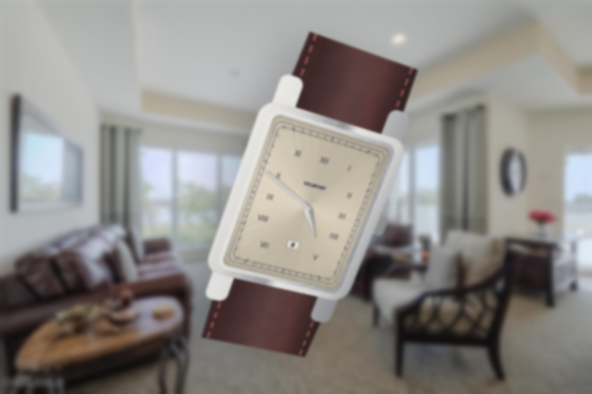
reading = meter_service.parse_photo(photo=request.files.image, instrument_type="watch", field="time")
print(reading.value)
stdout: 4:49
